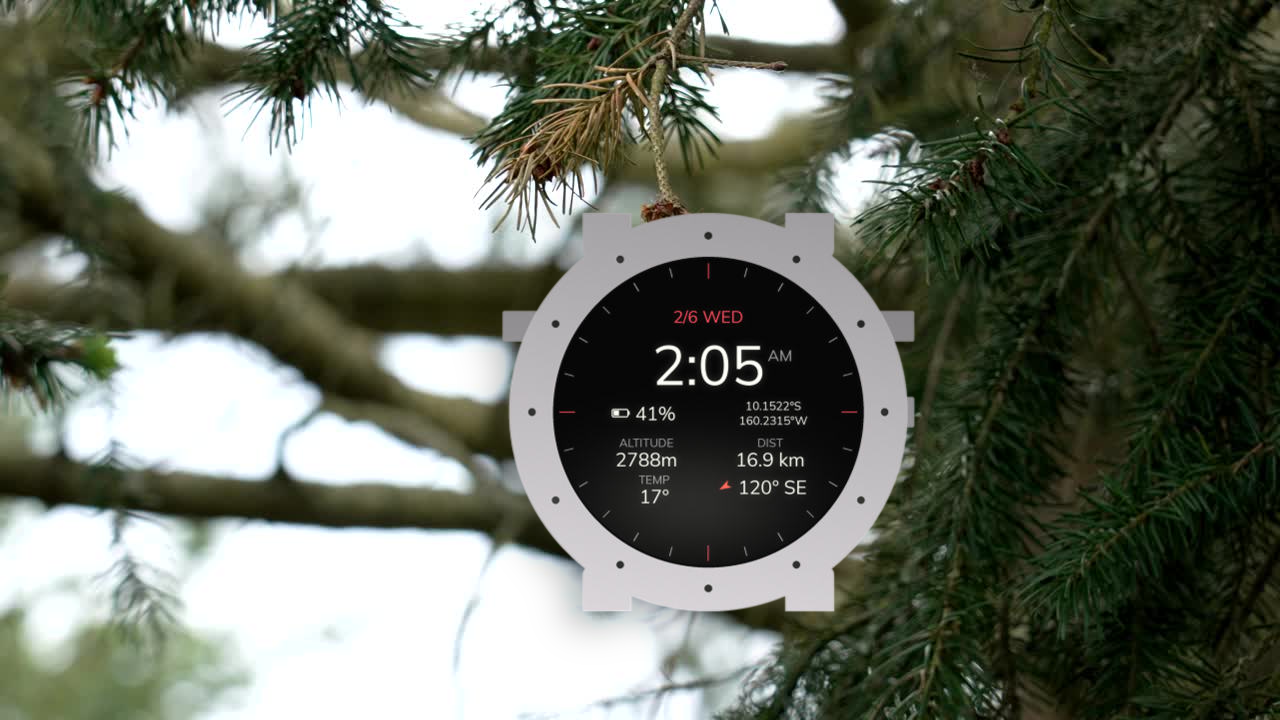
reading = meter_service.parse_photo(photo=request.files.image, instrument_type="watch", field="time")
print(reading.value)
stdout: 2:05
